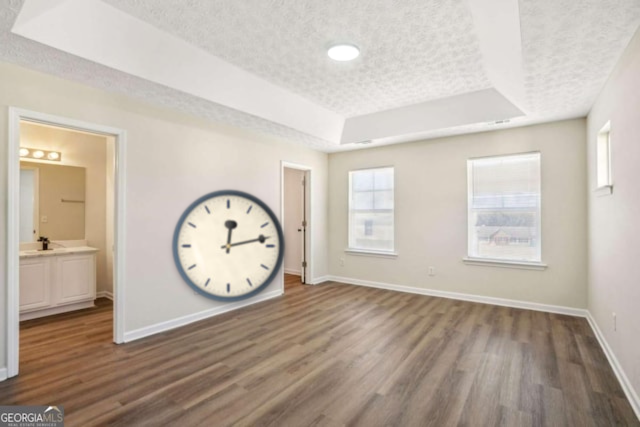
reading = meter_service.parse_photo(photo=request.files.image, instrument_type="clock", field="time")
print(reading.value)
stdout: 12:13
